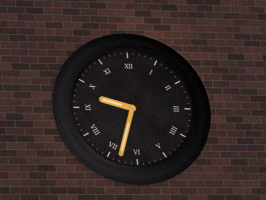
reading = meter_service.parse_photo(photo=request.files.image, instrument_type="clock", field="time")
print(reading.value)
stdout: 9:33
